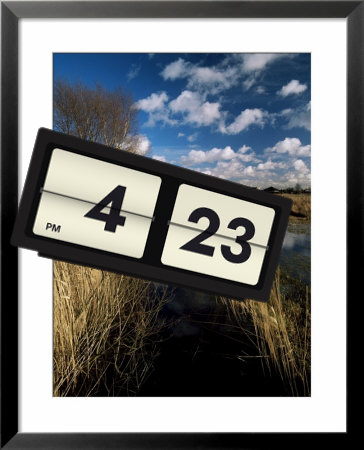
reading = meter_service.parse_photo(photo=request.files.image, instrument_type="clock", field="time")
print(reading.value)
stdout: 4:23
